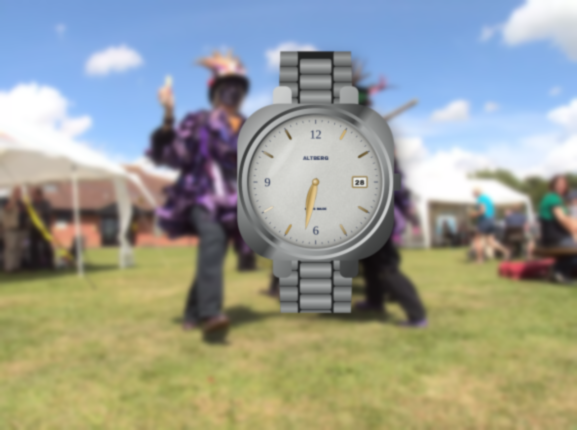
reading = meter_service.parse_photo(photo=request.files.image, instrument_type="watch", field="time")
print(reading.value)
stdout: 6:32
